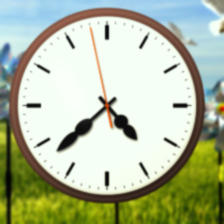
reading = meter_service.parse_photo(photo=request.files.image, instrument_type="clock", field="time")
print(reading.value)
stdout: 4:37:58
